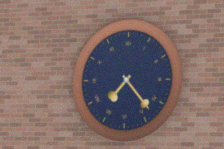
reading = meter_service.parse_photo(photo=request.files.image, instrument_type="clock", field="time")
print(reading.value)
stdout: 7:23
